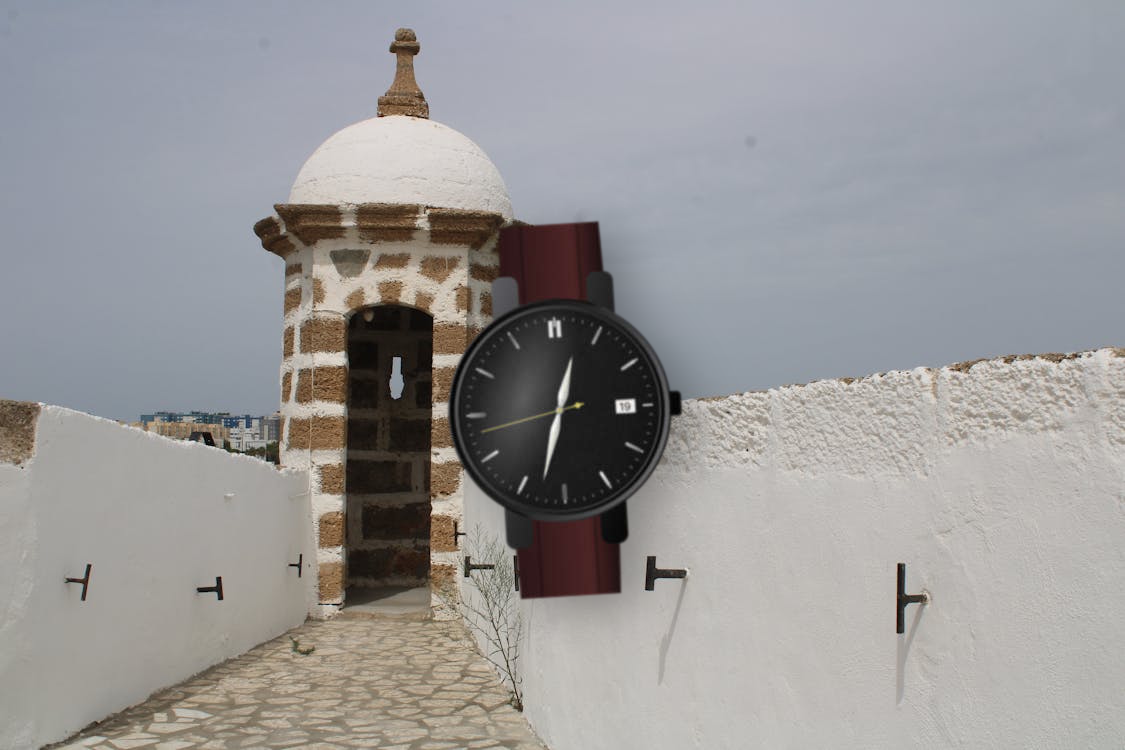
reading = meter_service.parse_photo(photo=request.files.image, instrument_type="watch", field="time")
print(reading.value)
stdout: 12:32:43
